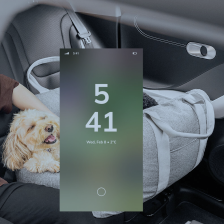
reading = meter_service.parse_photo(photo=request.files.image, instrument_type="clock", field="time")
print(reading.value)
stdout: 5:41
